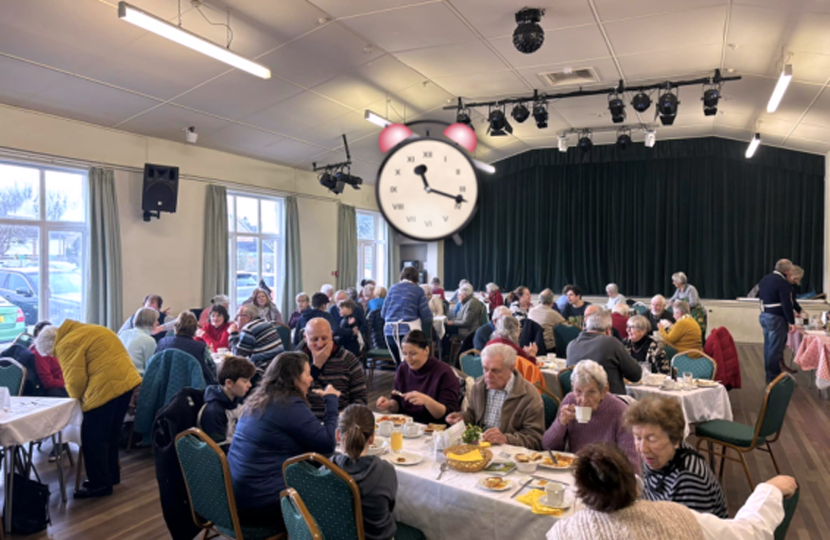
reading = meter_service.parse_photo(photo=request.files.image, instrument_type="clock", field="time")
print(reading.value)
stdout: 11:18
